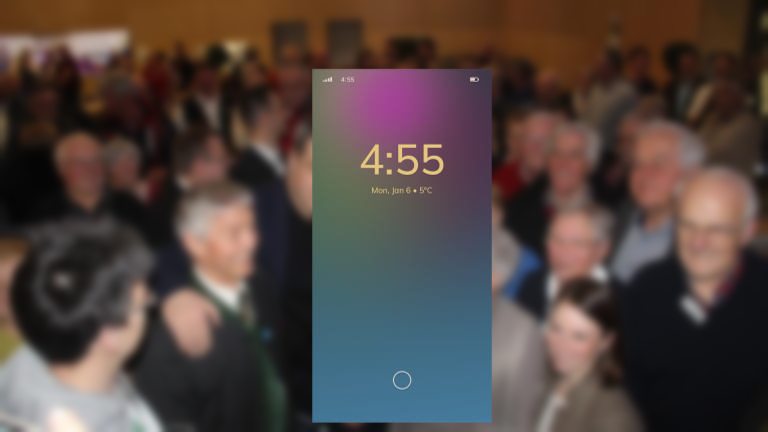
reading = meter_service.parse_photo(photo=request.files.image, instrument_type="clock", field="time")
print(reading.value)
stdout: 4:55
